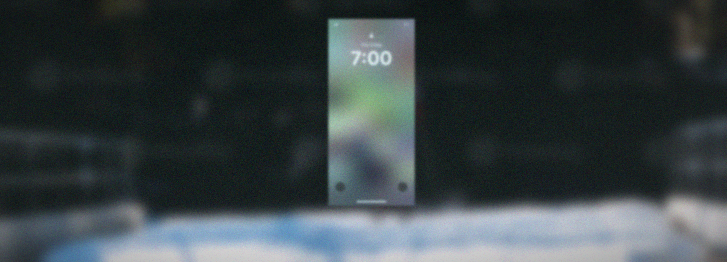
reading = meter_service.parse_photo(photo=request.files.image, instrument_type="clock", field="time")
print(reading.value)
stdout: 7:00
